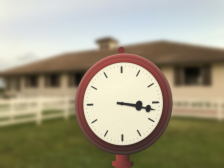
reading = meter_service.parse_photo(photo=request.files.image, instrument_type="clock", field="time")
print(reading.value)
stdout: 3:17
